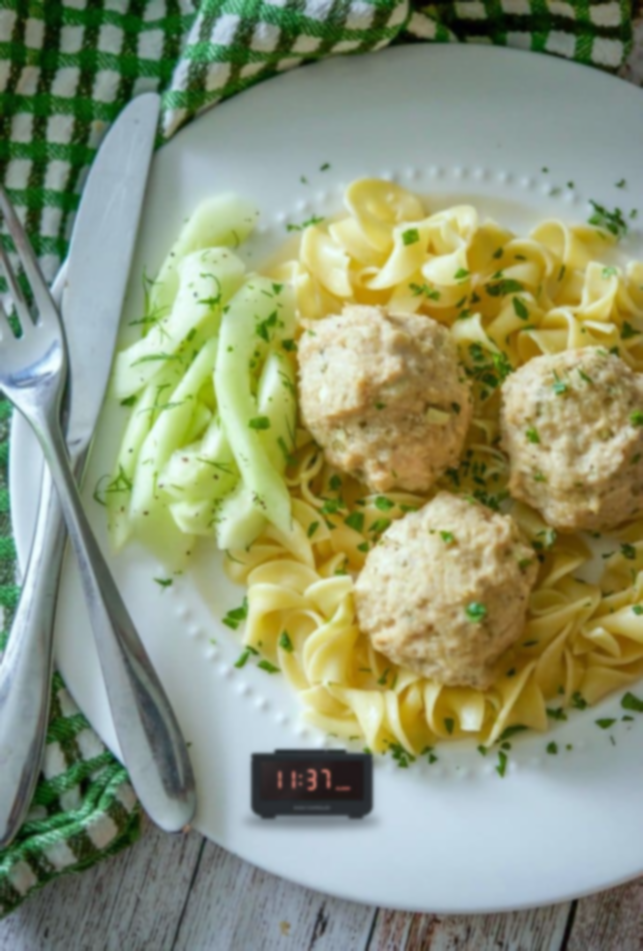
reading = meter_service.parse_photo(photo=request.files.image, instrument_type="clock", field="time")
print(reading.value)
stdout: 11:37
